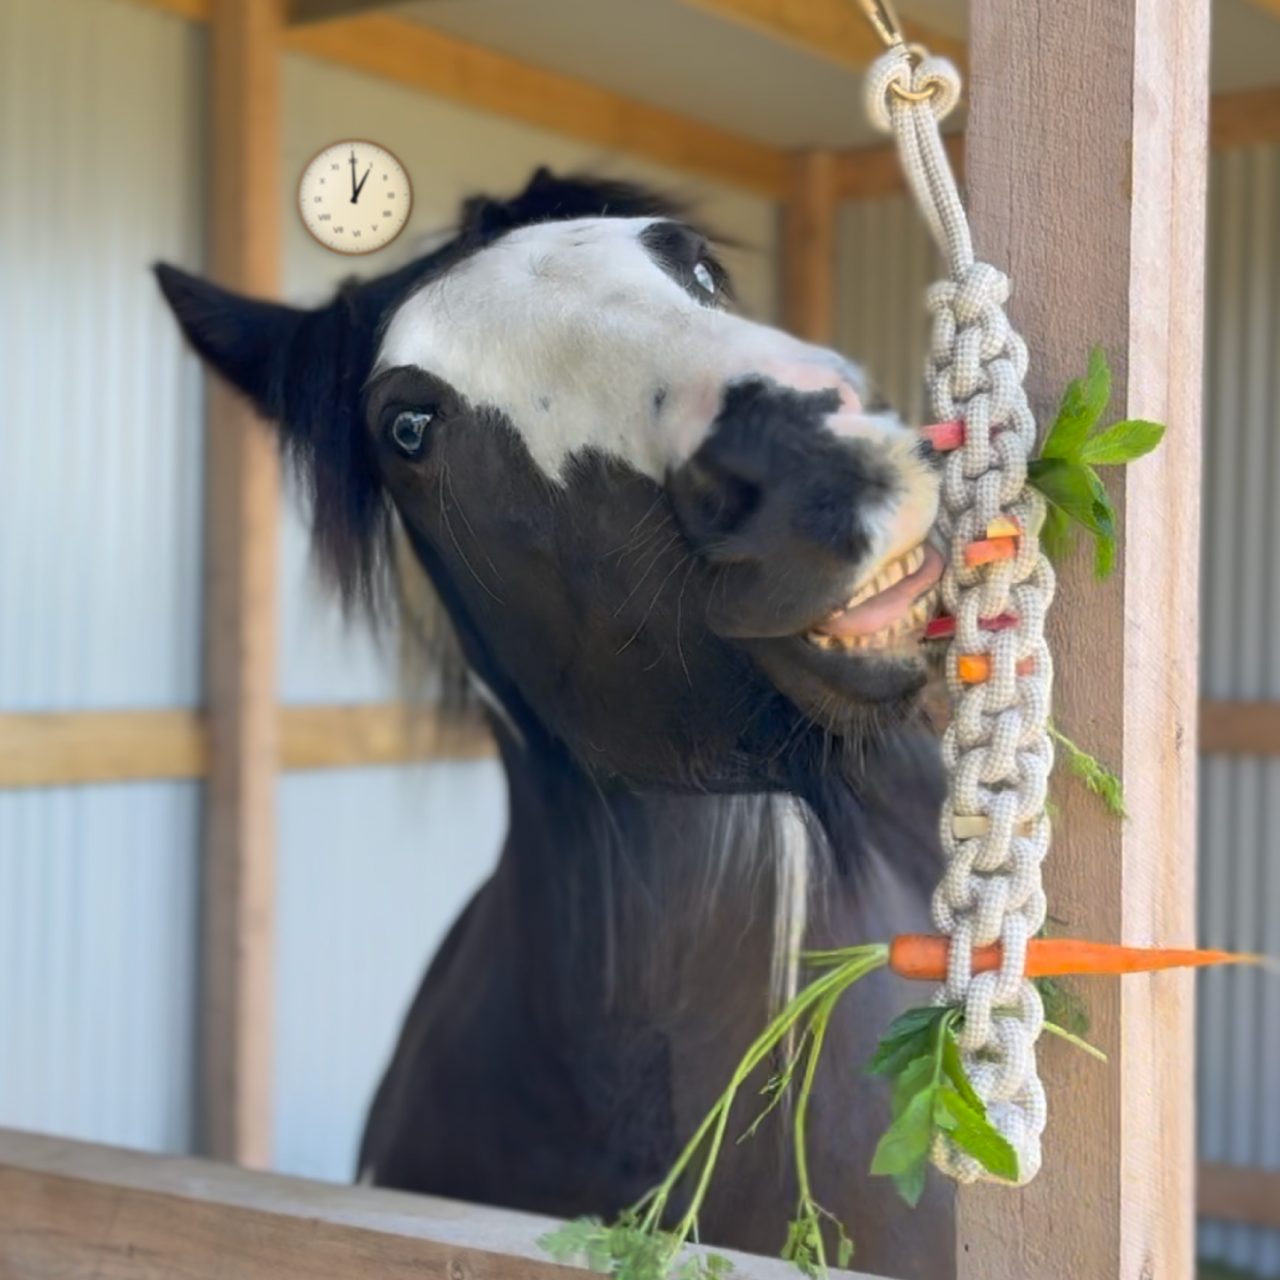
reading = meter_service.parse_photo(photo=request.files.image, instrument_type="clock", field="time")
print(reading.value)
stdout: 1:00
